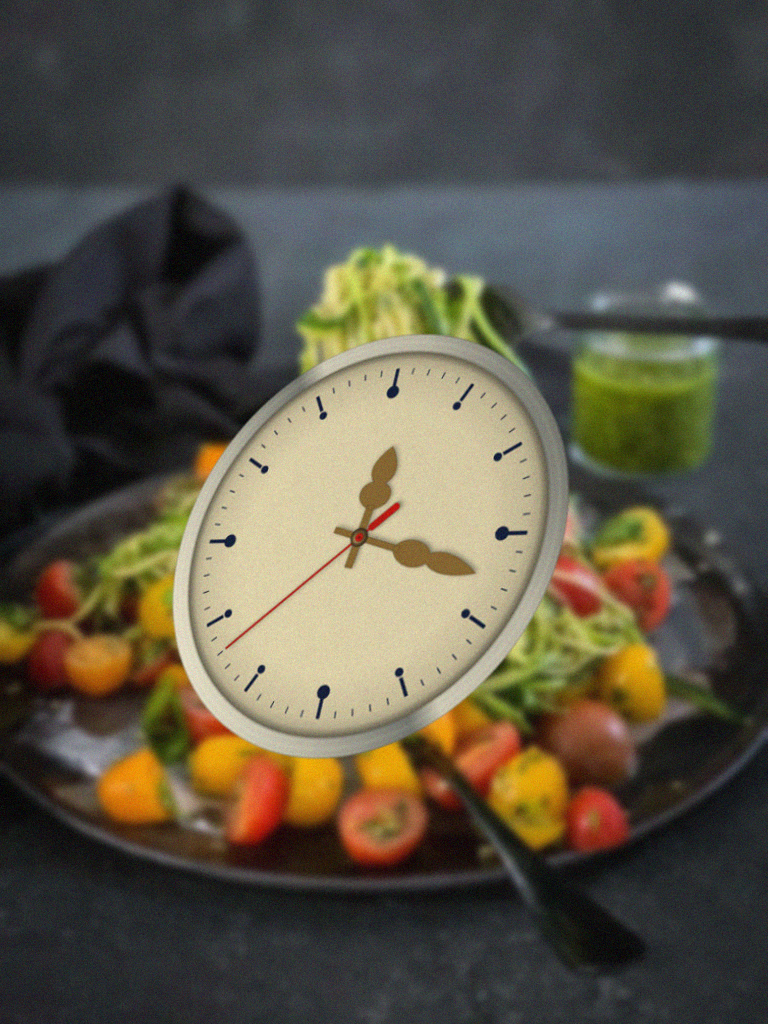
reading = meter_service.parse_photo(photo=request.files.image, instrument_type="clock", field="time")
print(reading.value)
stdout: 12:17:38
